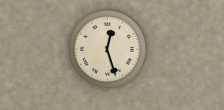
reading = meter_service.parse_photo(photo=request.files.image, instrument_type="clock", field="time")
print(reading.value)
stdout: 12:27
